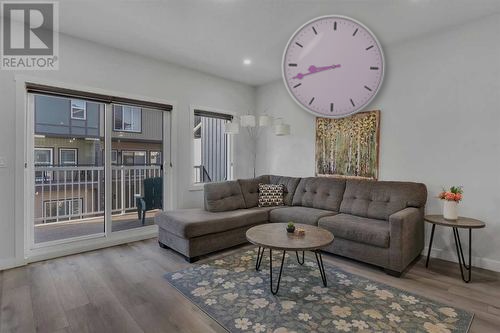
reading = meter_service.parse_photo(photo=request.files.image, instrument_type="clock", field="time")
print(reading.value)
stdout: 8:42
